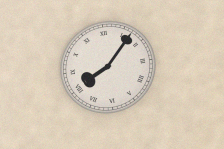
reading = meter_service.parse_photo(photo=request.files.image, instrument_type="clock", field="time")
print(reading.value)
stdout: 8:07
